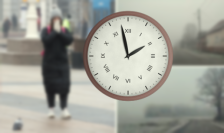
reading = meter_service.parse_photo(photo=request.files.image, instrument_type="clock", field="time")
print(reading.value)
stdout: 1:58
